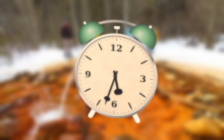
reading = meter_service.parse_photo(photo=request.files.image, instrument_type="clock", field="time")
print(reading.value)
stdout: 5:33
